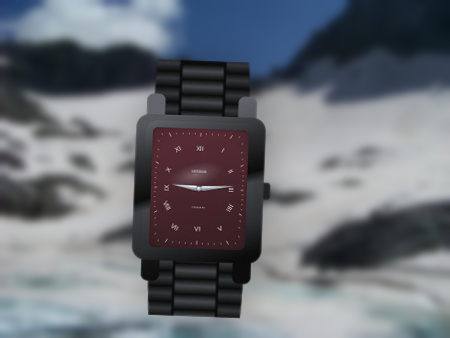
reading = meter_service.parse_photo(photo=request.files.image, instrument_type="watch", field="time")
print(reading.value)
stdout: 9:14
